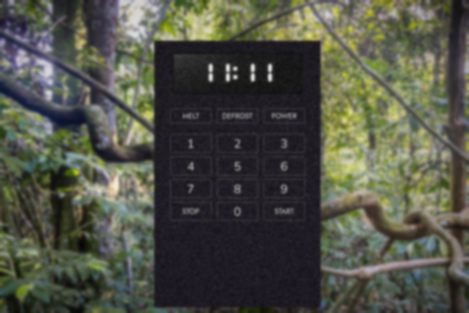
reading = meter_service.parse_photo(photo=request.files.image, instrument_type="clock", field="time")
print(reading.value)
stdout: 11:11
